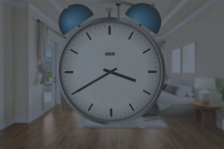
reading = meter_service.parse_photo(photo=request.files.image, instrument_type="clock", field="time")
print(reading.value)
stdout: 3:40
